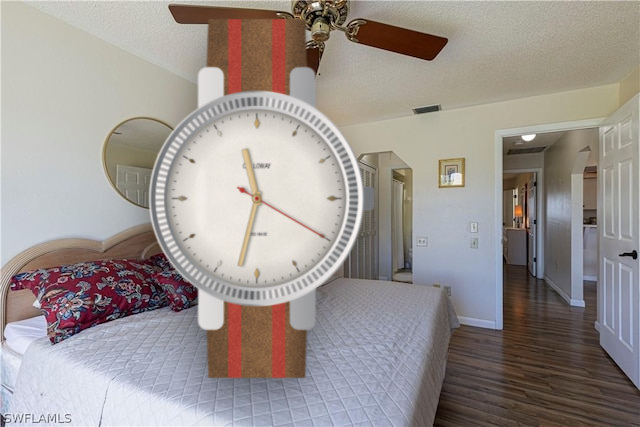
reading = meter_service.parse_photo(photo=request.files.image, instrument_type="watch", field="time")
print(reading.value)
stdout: 11:32:20
